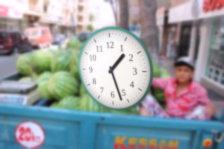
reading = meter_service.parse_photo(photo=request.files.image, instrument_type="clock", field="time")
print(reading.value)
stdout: 1:27
